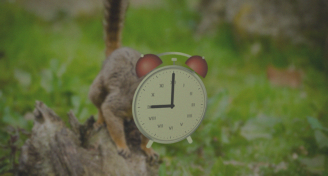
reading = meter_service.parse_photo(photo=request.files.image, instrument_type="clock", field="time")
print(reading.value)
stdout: 9:00
